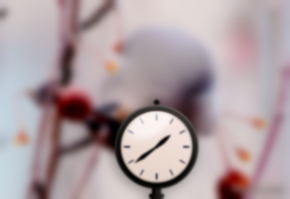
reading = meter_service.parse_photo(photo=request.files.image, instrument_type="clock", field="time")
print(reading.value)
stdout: 1:39
